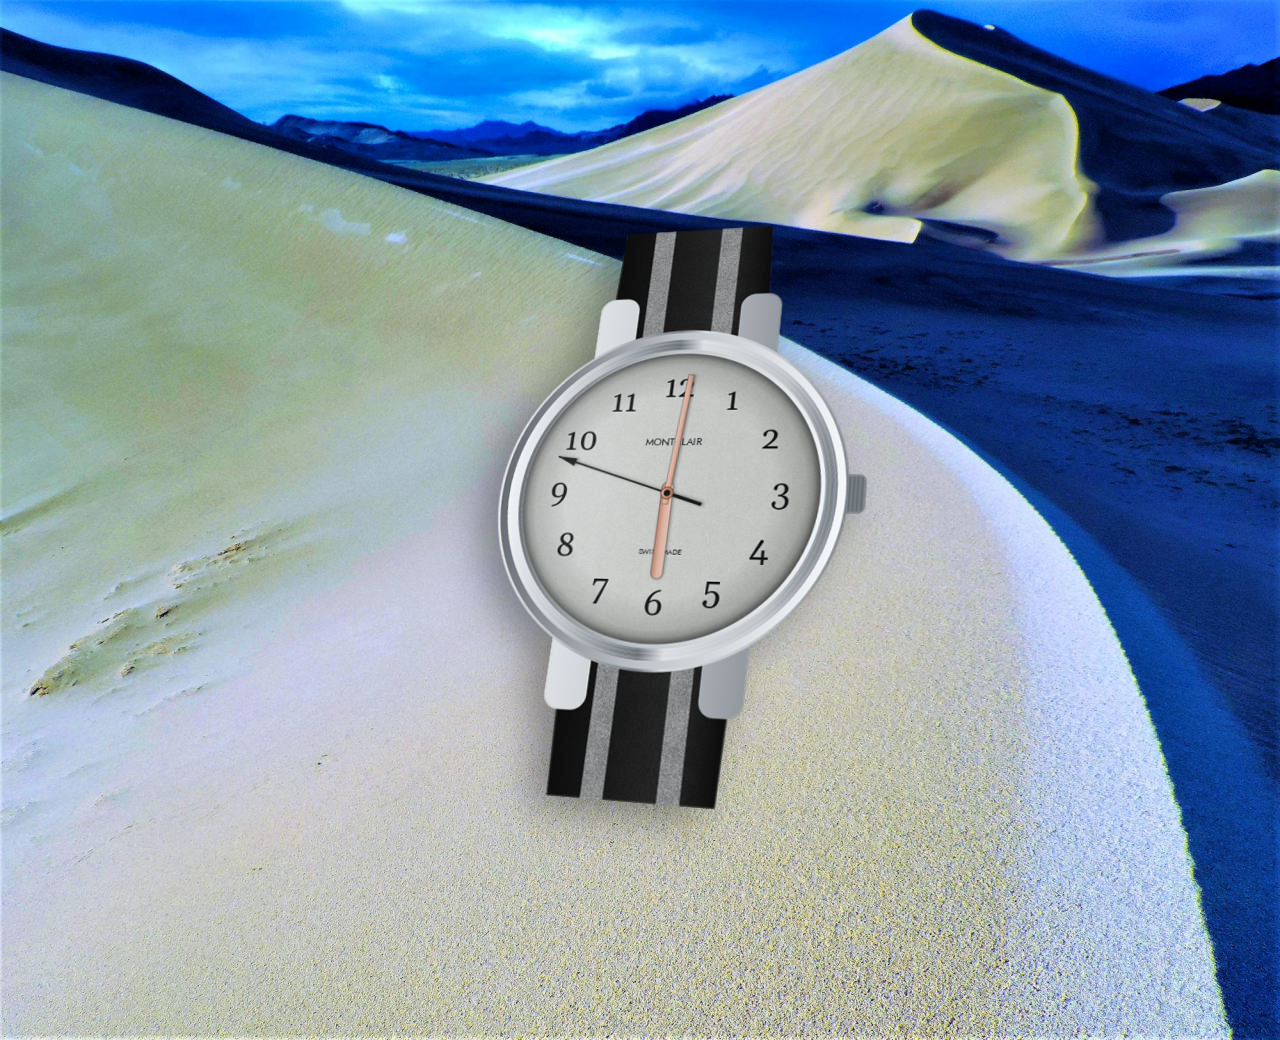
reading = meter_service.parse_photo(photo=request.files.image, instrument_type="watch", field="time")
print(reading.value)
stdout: 6:00:48
